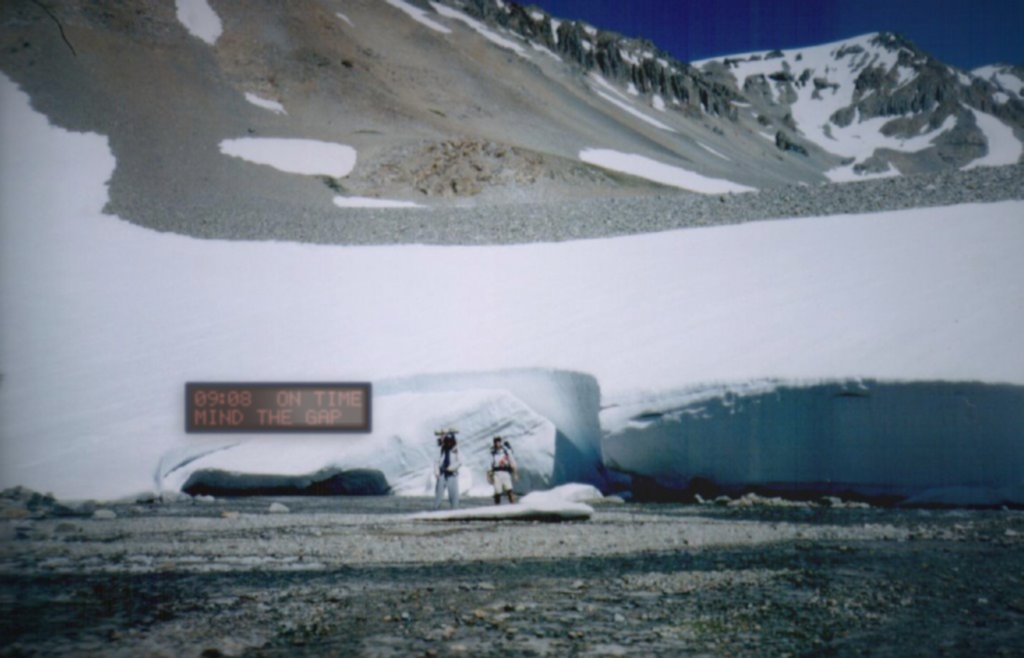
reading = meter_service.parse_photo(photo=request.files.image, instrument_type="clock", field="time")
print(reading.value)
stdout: 9:08
